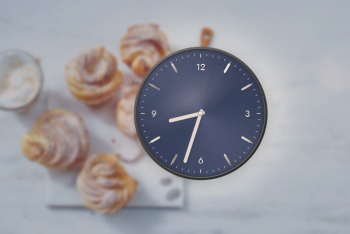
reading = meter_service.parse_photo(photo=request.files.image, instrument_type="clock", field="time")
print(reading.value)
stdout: 8:33
